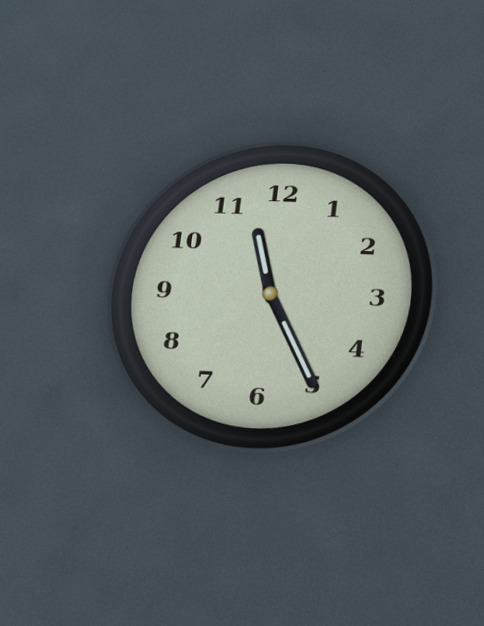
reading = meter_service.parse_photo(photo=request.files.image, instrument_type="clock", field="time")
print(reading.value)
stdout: 11:25
